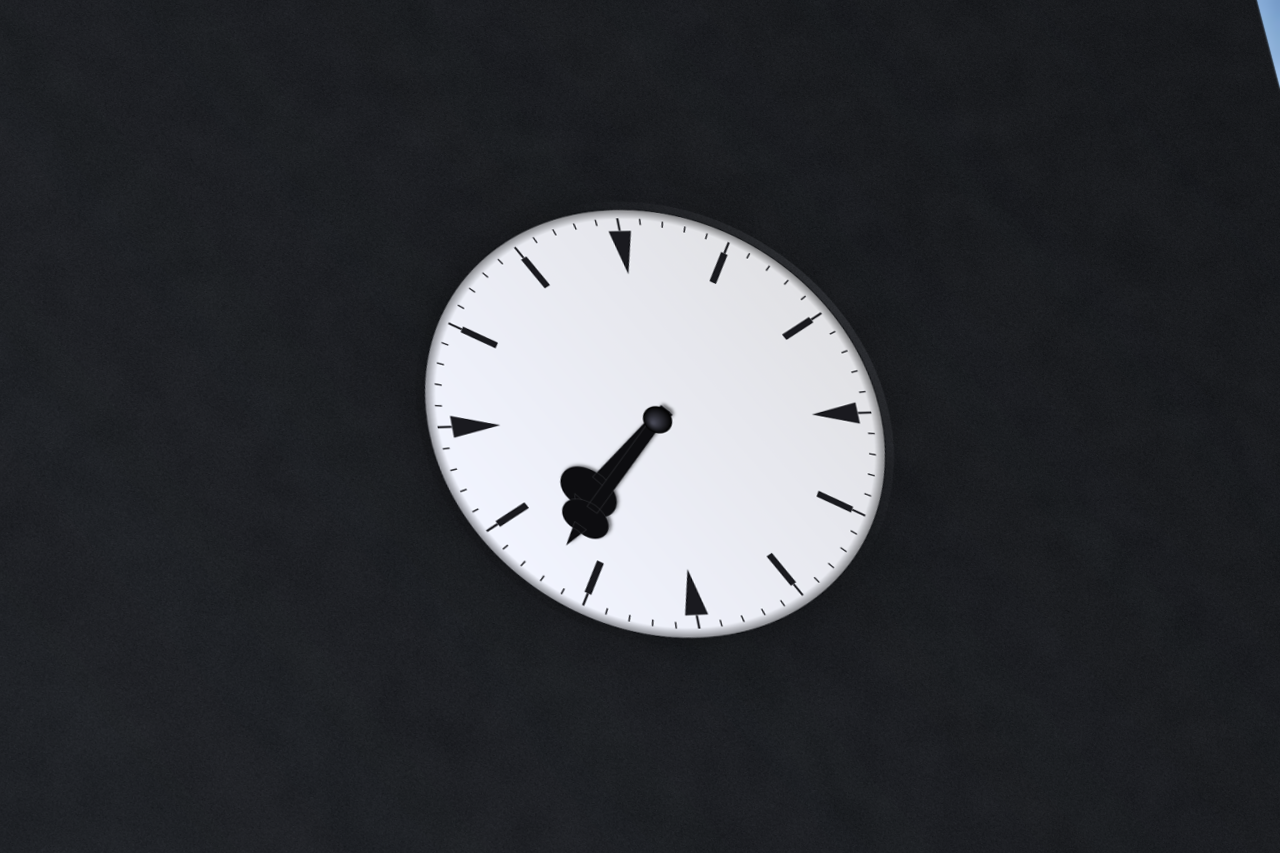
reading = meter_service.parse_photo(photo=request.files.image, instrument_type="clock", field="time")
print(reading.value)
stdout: 7:37
